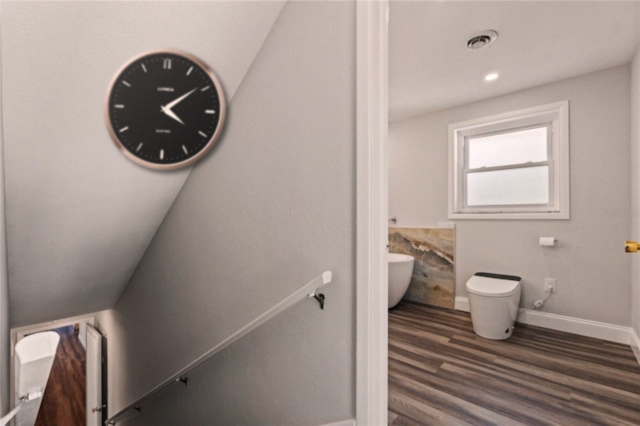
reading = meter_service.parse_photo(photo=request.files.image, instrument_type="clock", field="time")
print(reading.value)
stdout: 4:09
